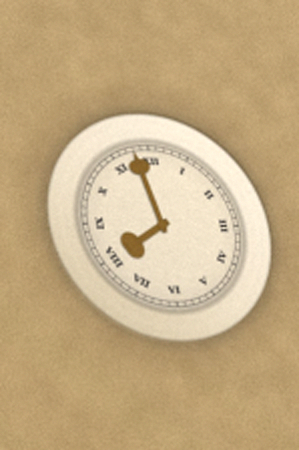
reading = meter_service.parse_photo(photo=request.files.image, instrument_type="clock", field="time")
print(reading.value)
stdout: 7:58
